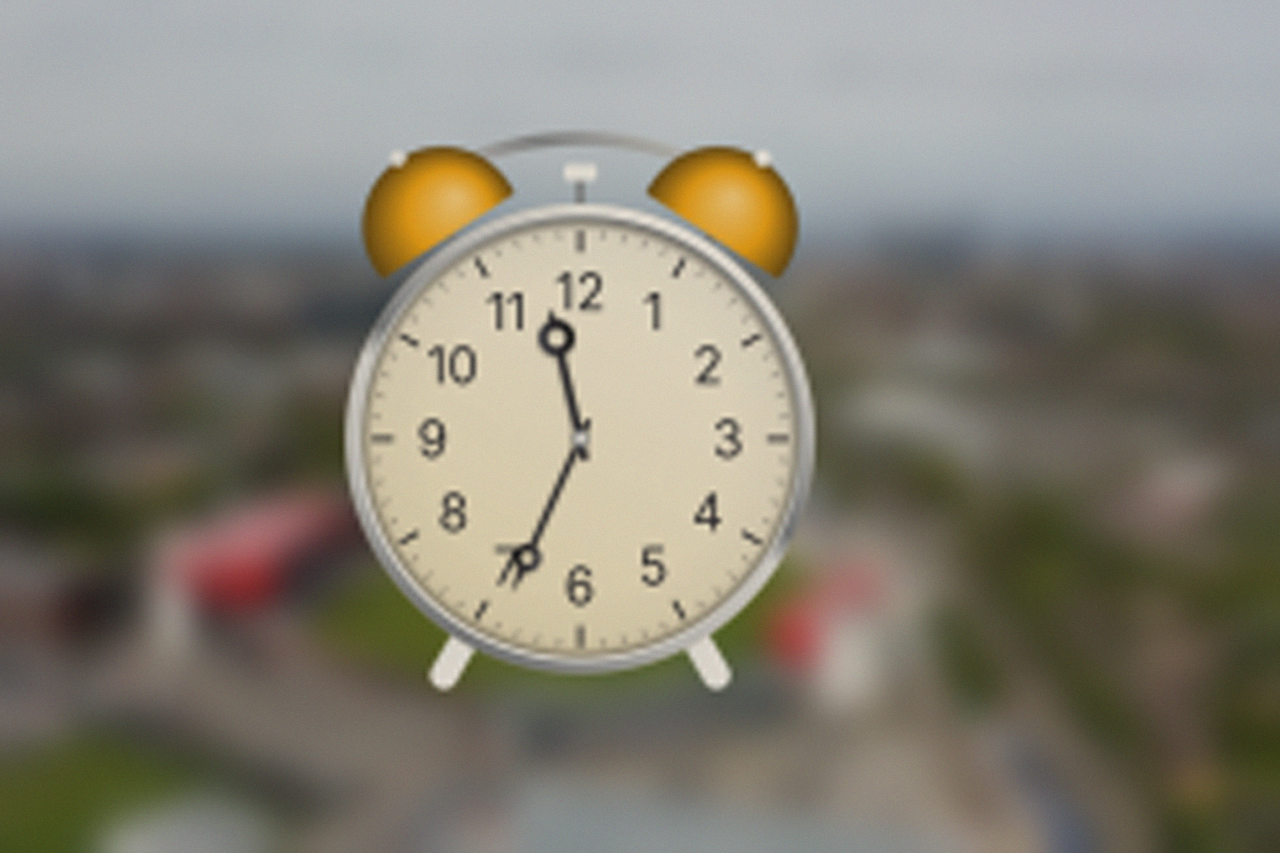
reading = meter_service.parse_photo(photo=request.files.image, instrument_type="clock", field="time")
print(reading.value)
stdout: 11:34
